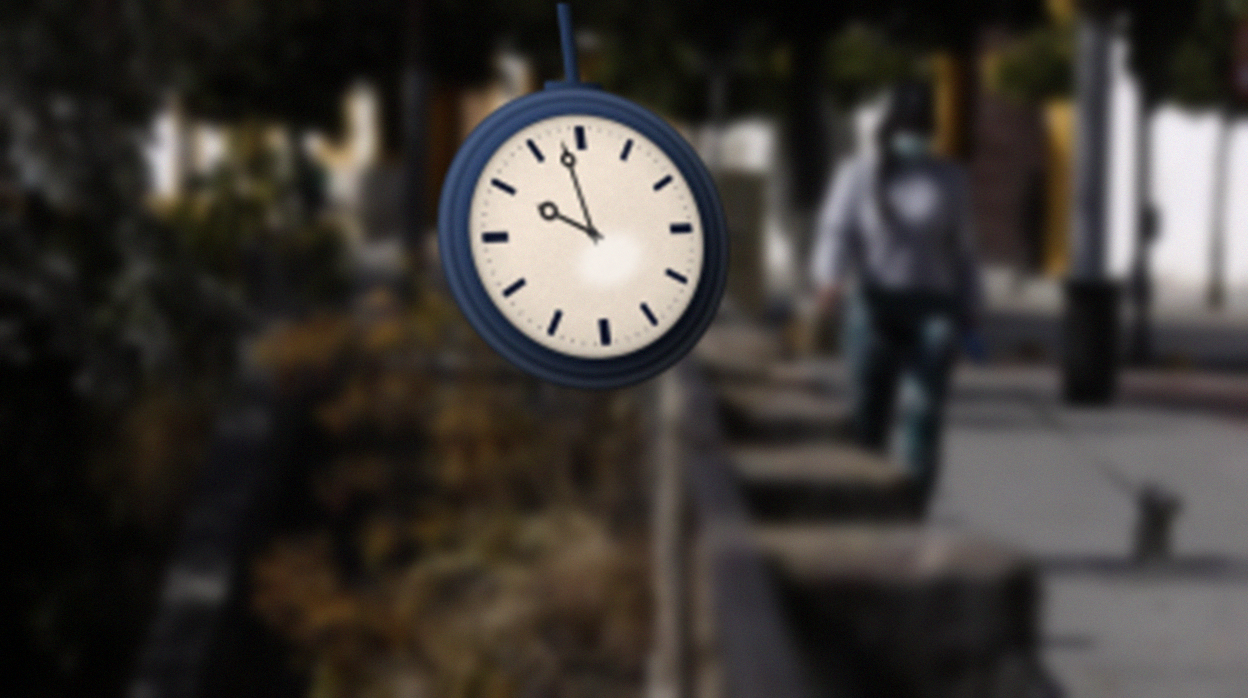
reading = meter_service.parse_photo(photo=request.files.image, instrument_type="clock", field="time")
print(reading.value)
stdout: 9:58
